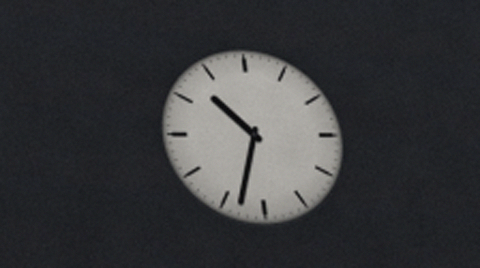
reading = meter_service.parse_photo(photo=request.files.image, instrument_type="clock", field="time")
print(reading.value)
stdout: 10:33
